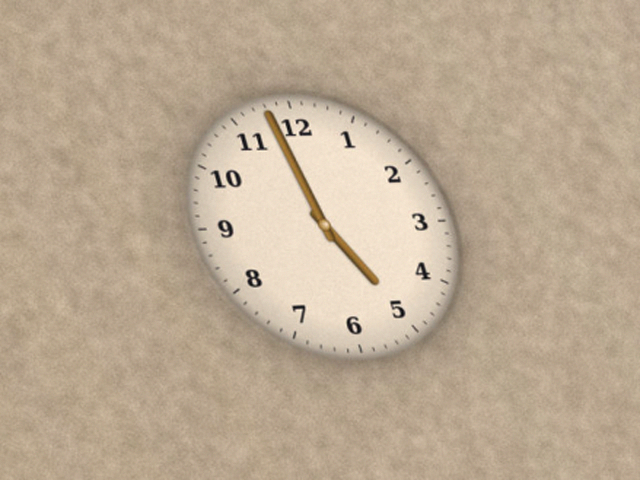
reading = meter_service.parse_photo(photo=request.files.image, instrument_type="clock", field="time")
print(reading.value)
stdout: 4:58
